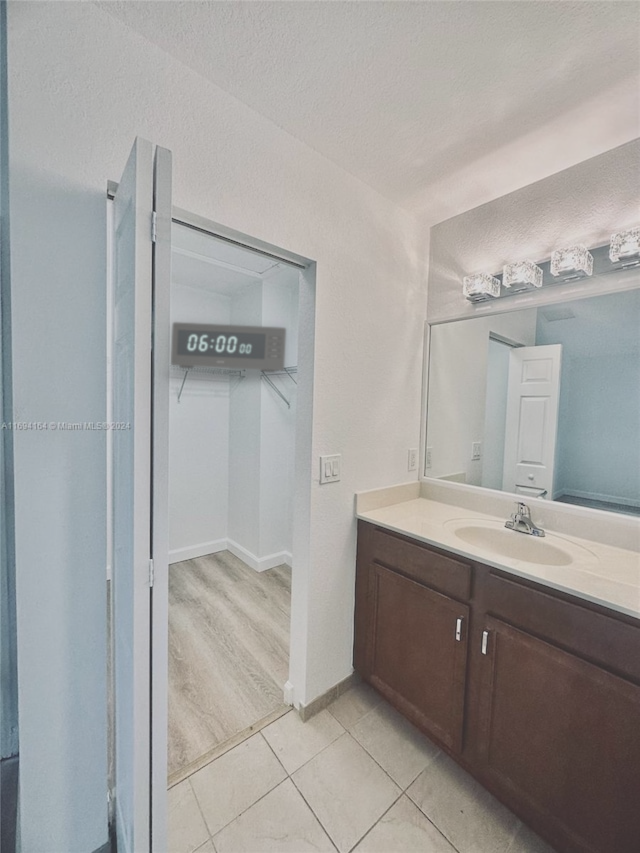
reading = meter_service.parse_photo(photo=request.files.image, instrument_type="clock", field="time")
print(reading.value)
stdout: 6:00
